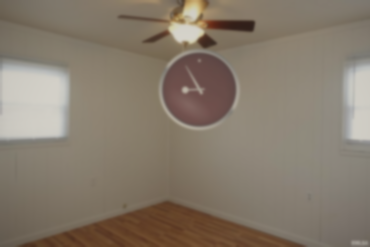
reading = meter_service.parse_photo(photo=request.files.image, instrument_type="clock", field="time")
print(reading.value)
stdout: 8:55
